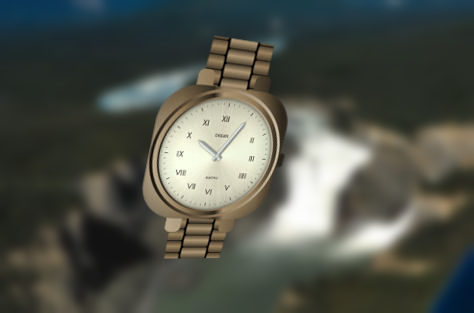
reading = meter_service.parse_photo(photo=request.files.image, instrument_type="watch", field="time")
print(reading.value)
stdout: 10:05
